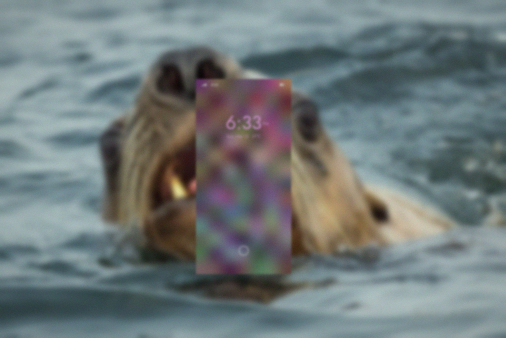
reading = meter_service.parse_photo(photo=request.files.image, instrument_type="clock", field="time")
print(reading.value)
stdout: 6:33
